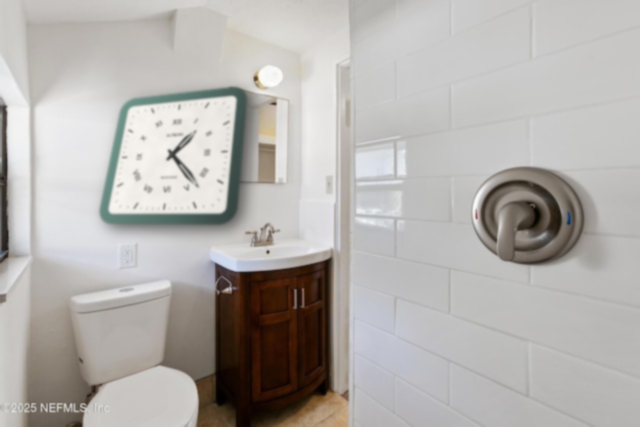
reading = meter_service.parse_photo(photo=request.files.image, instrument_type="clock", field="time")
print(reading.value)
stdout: 1:23
